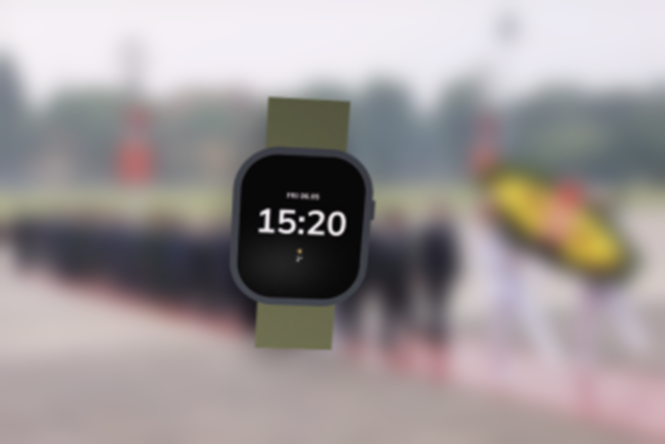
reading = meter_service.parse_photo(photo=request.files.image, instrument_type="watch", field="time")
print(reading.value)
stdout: 15:20
